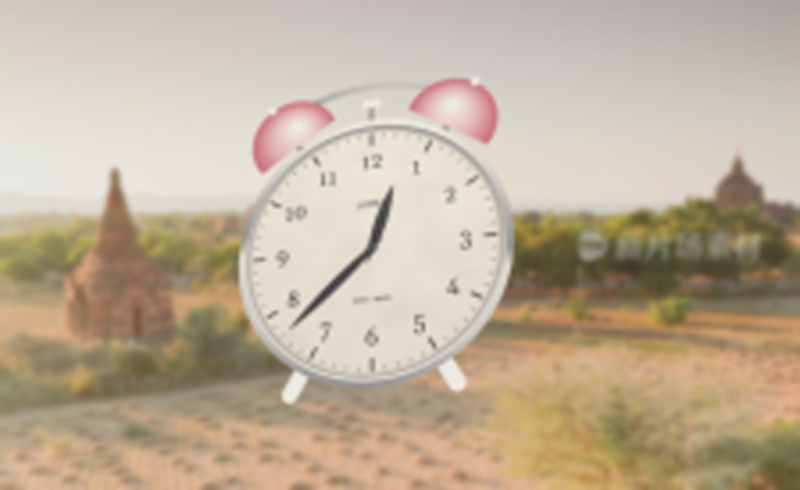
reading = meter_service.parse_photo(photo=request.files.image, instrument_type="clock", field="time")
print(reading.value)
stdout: 12:38
